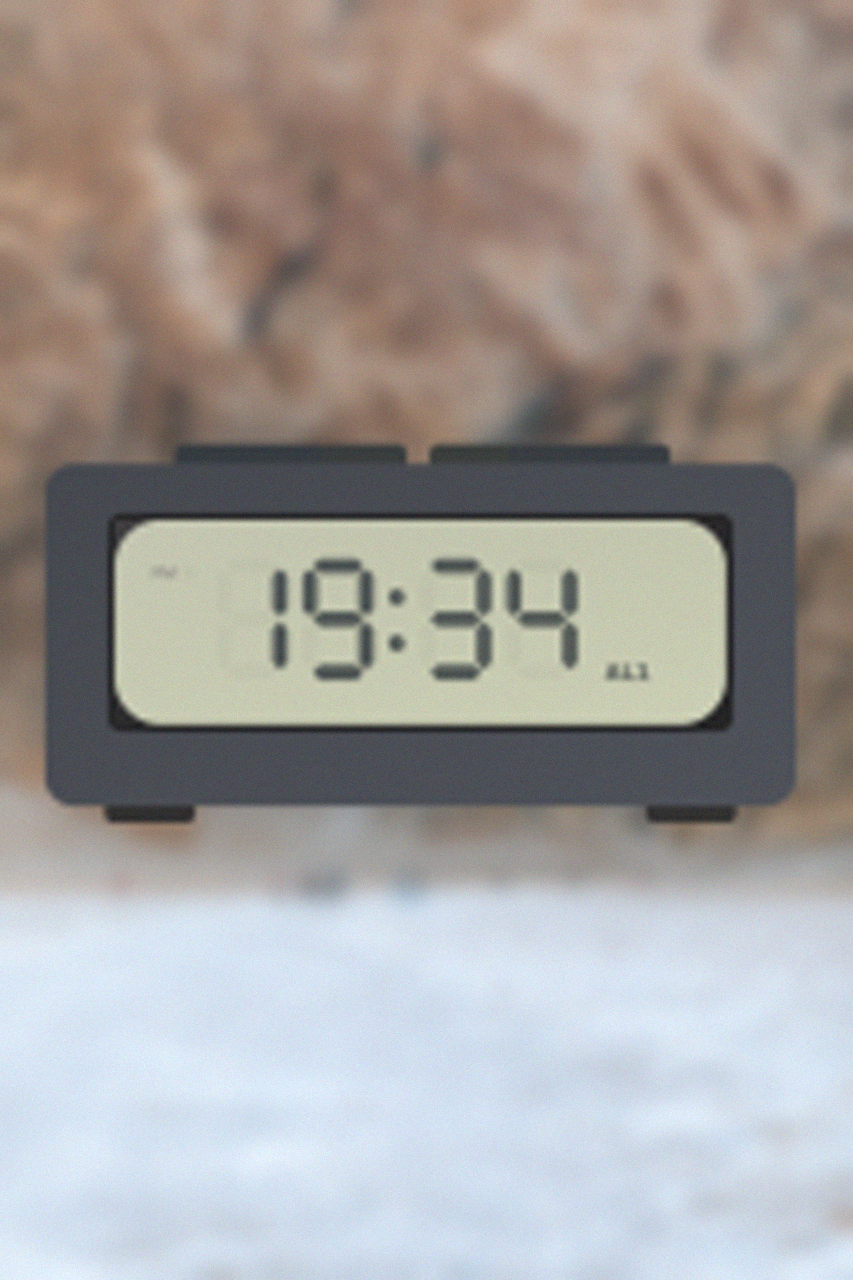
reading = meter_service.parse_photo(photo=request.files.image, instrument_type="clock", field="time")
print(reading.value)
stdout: 19:34
